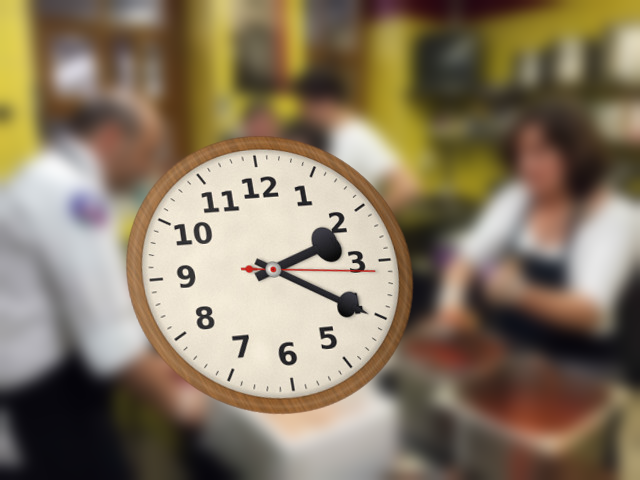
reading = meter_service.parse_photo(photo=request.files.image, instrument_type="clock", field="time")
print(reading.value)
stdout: 2:20:16
